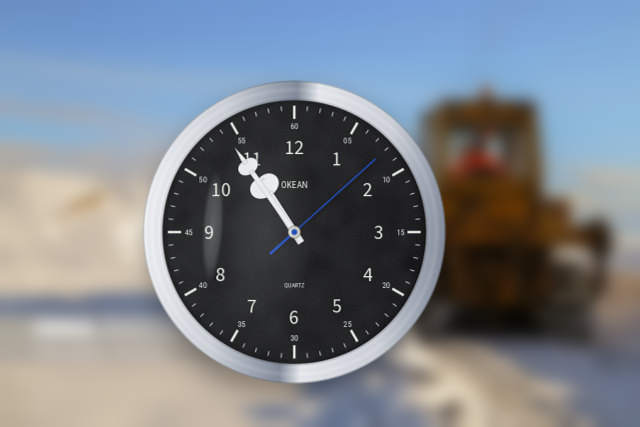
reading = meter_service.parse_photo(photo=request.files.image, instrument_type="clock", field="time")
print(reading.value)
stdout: 10:54:08
